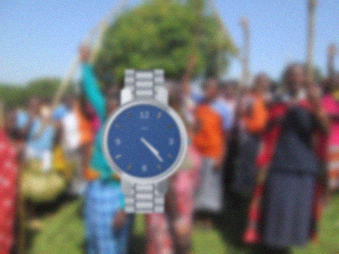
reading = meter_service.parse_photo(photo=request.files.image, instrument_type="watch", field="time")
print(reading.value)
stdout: 4:23
